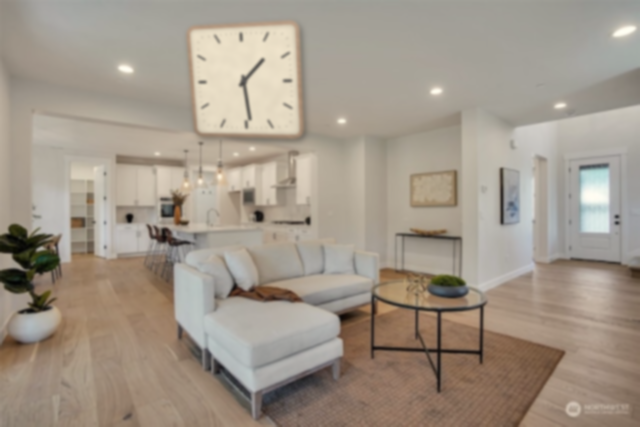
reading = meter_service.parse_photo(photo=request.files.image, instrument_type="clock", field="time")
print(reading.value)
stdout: 1:29
